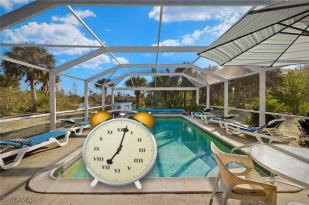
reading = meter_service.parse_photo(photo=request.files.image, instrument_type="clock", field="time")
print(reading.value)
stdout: 7:02
